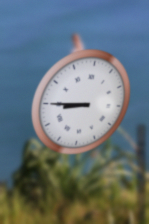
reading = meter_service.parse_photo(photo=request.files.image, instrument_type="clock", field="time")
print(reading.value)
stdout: 8:45
